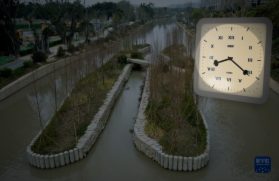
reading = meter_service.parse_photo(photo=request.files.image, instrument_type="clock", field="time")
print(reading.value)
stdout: 8:21
